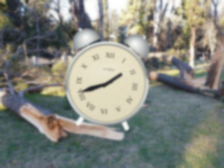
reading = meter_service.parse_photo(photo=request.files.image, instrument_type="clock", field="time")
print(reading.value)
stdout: 1:41
